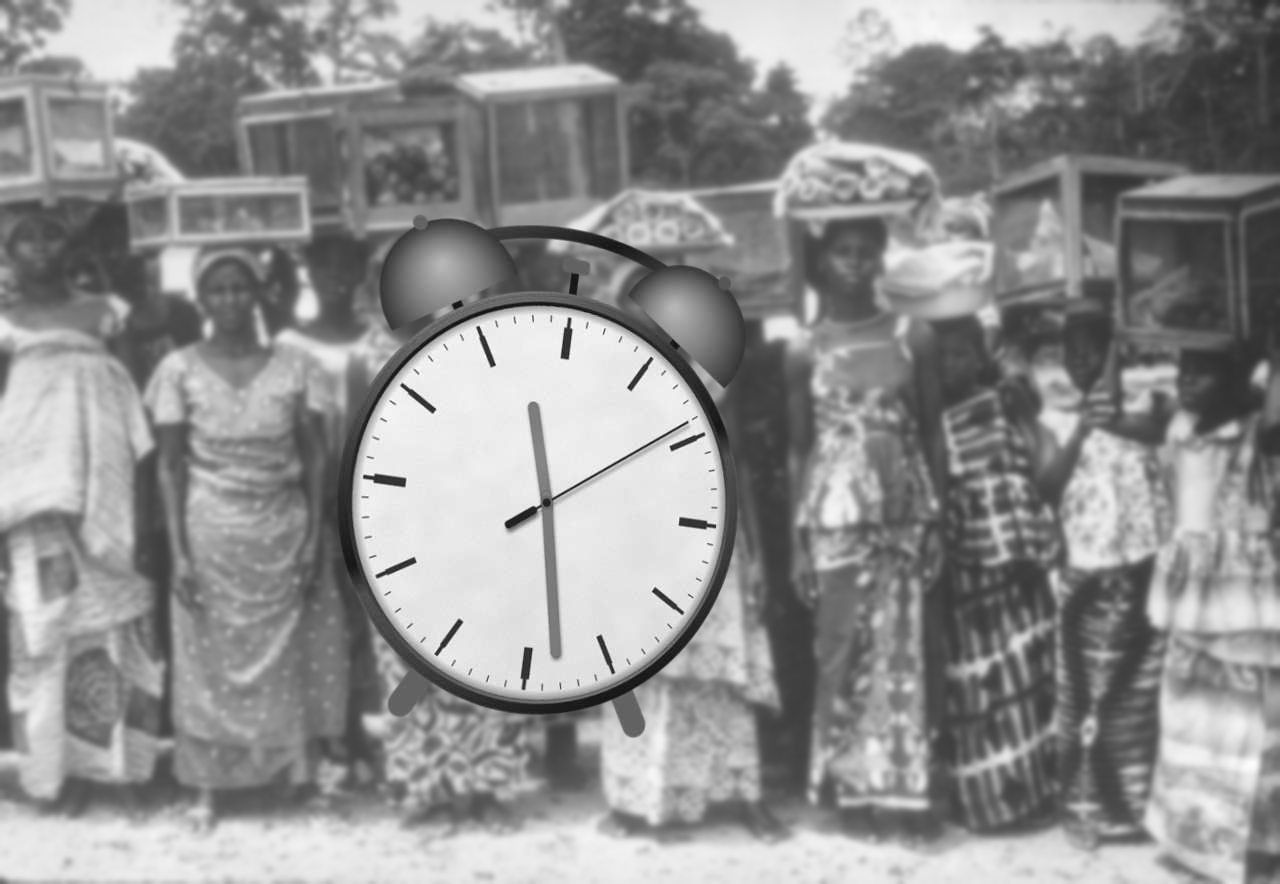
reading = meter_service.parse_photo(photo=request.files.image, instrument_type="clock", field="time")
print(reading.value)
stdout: 11:28:09
